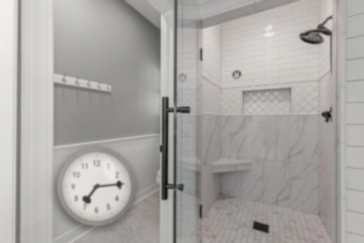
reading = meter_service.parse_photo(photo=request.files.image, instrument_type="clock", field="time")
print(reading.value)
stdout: 7:14
